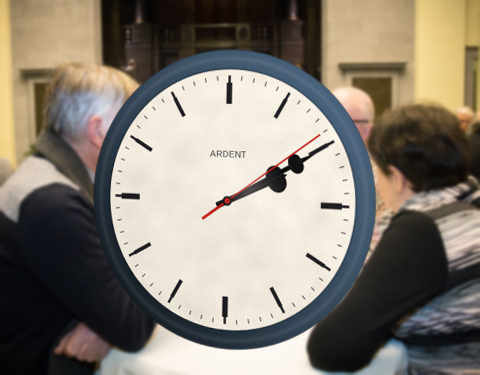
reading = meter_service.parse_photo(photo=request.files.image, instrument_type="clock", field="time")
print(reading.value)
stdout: 2:10:09
